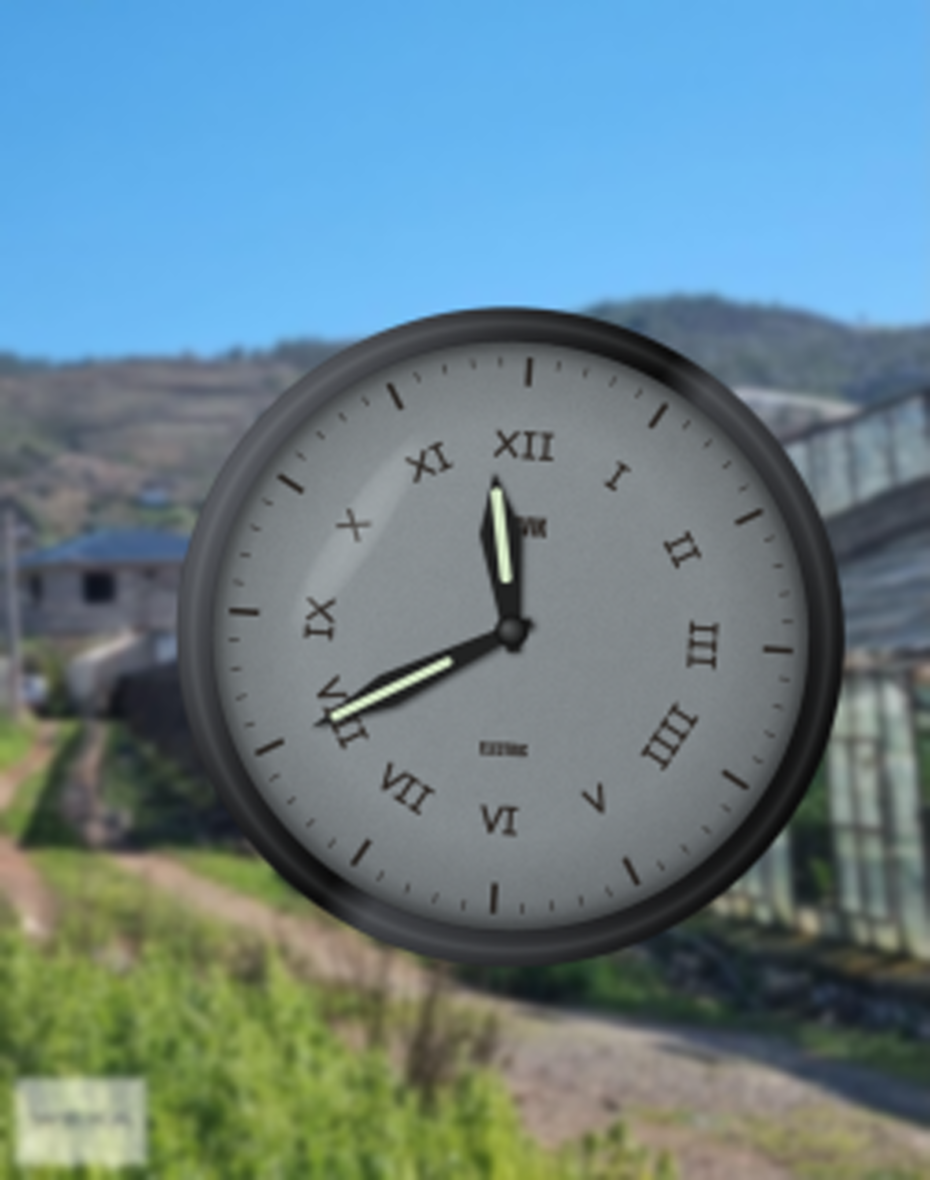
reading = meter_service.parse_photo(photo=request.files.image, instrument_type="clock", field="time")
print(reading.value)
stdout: 11:40
